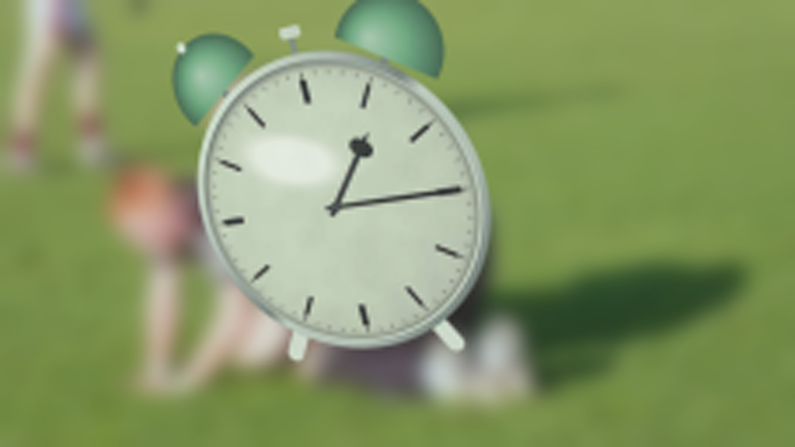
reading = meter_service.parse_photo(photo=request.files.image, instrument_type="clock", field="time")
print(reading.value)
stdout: 1:15
